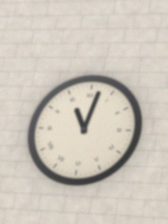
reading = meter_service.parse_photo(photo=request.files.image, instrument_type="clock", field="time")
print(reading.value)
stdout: 11:02
